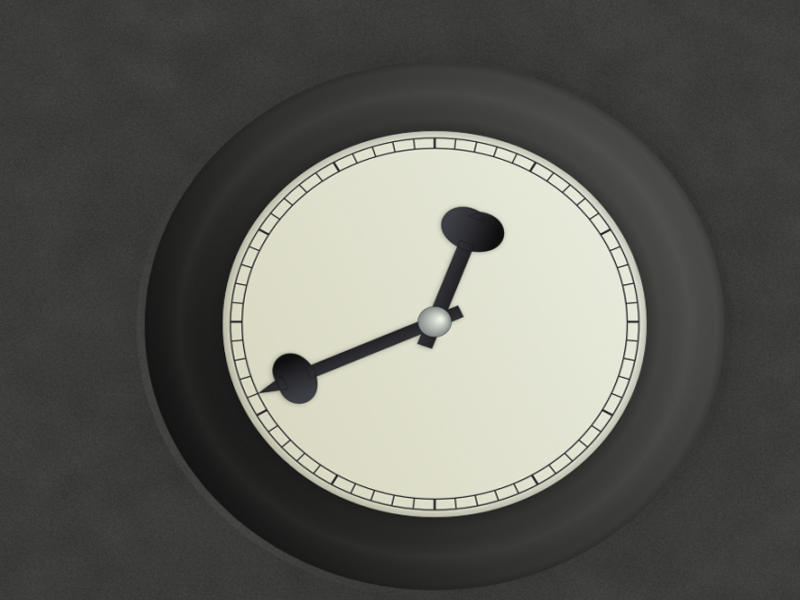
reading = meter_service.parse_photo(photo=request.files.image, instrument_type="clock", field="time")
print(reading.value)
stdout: 12:41
